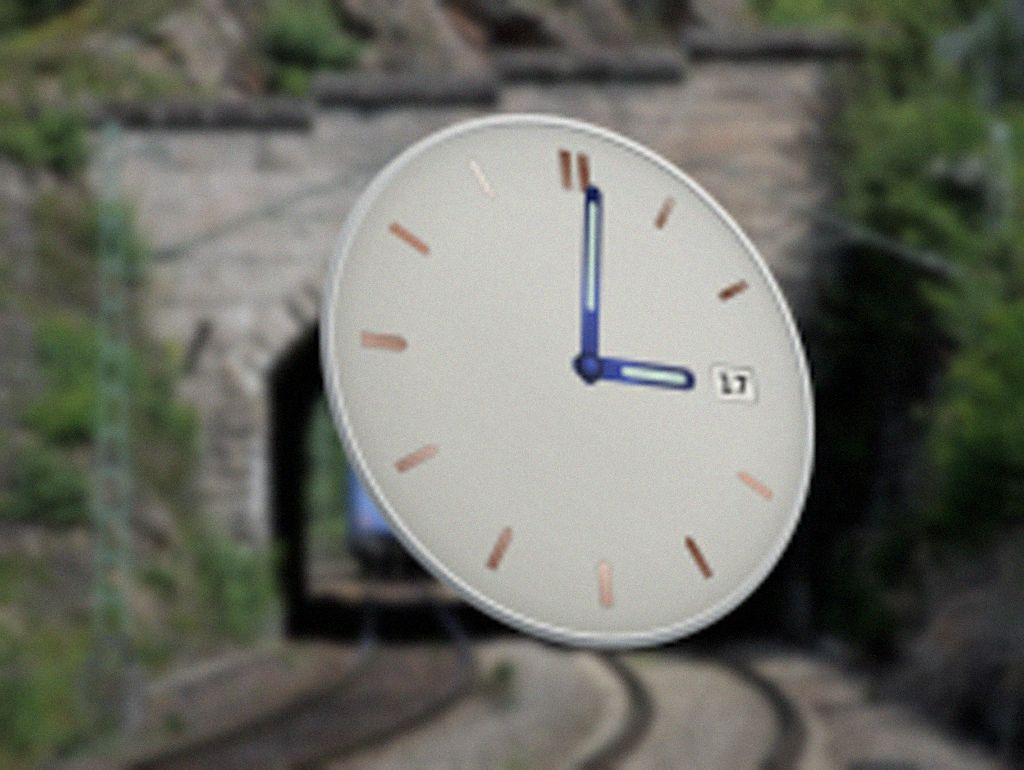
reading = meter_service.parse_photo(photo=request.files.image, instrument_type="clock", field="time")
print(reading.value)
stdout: 3:01
